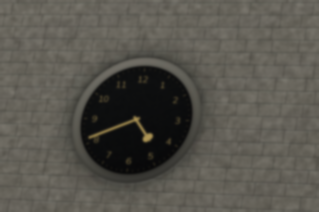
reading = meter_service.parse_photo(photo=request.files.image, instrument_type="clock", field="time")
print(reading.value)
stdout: 4:41
